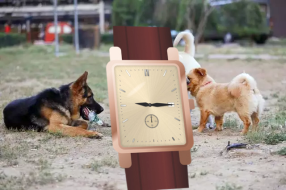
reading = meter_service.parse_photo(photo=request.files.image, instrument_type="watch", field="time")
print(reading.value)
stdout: 9:15
